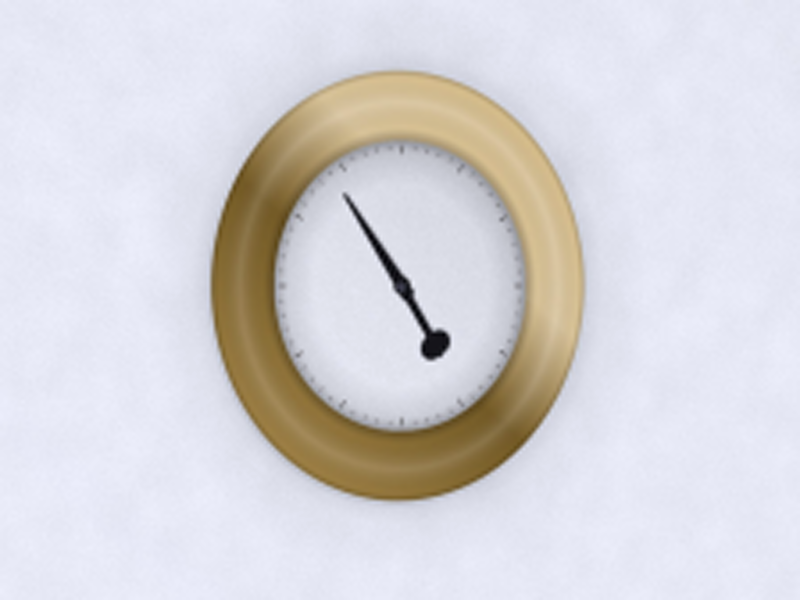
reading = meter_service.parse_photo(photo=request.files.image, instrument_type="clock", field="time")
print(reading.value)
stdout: 4:54
